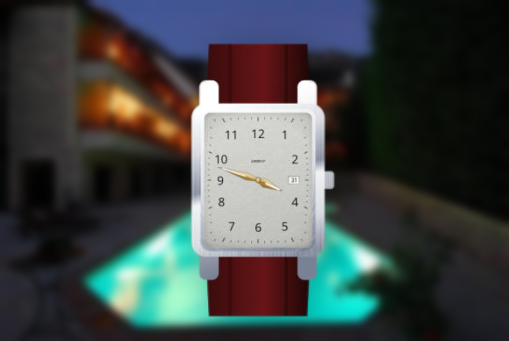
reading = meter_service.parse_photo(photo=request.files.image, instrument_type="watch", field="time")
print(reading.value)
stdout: 3:48
